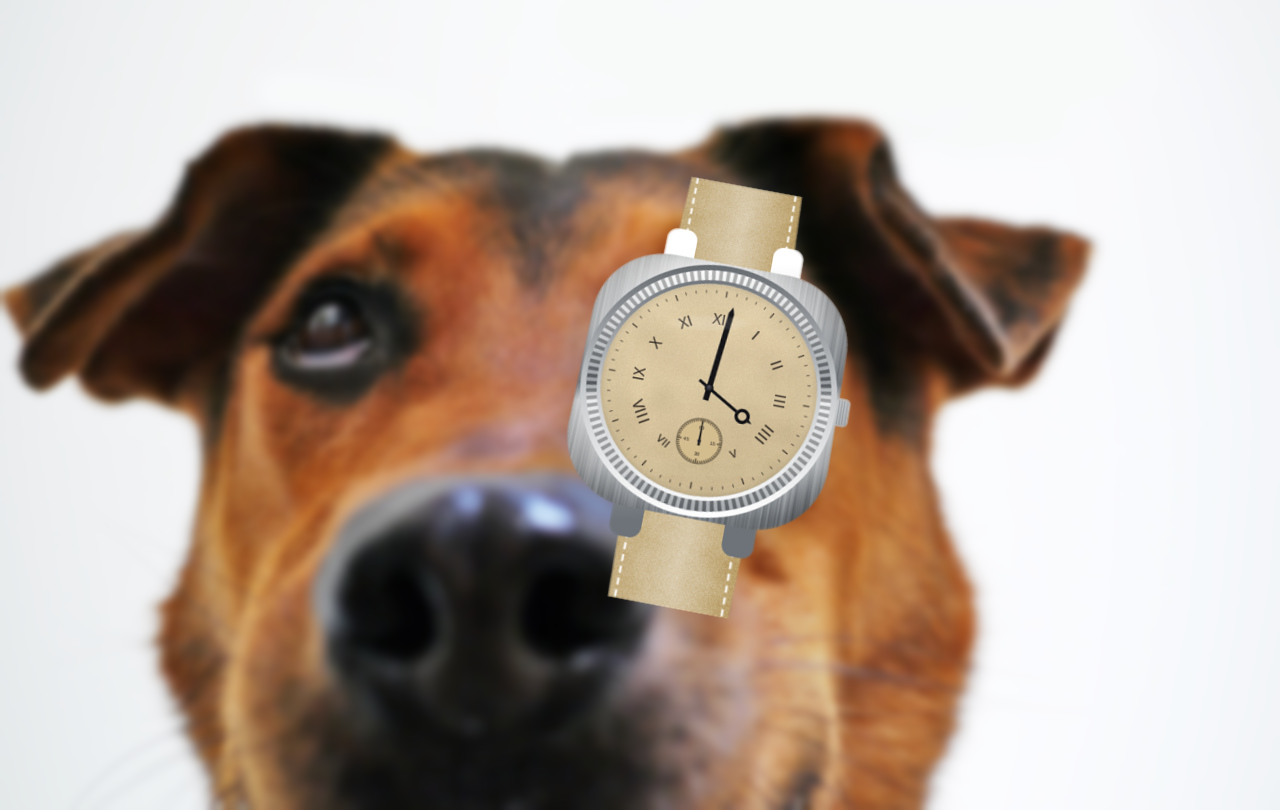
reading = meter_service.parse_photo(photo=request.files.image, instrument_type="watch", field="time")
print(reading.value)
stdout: 4:01
